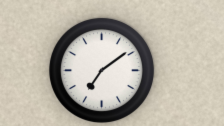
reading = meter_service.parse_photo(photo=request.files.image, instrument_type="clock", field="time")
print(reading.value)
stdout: 7:09
